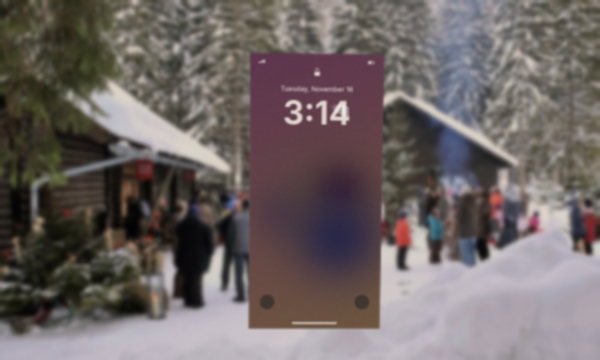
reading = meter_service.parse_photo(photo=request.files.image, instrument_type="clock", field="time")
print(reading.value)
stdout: 3:14
